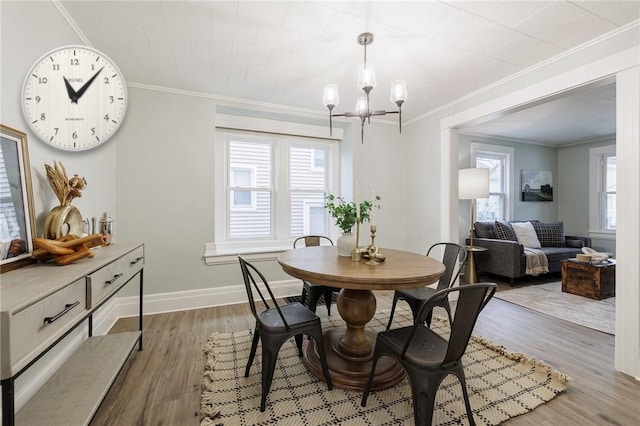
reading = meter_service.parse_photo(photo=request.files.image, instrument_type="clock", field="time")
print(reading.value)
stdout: 11:07
